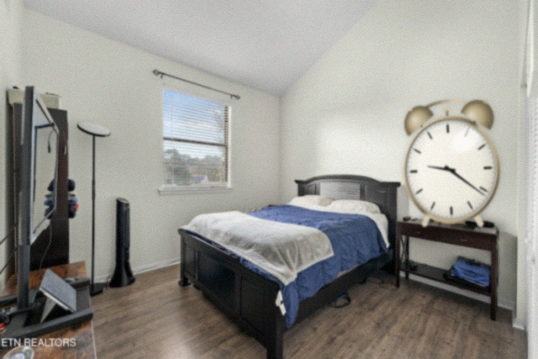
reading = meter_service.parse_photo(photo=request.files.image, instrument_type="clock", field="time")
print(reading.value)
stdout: 9:21
